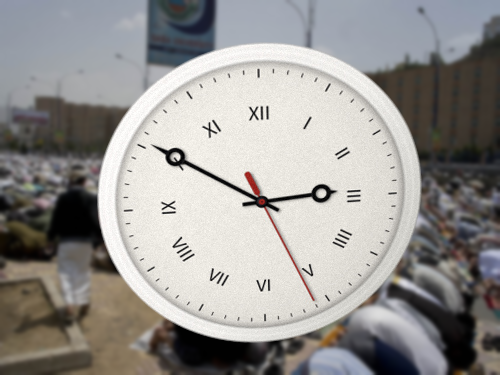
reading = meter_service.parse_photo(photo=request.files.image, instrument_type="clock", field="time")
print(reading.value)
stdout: 2:50:26
